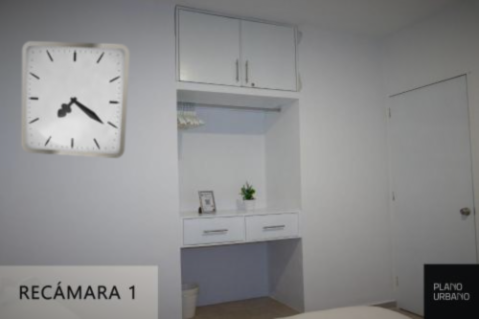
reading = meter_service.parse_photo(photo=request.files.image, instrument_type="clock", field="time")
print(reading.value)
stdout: 7:21
